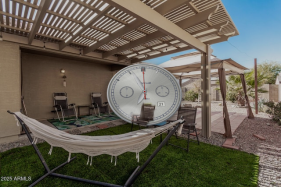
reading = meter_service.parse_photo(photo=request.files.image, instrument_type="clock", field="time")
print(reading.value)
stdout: 6:56
